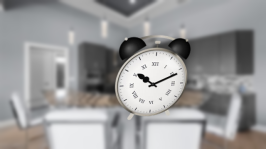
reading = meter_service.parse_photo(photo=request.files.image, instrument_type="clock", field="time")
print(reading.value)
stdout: 10:11
